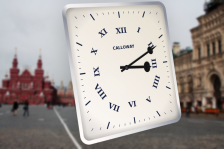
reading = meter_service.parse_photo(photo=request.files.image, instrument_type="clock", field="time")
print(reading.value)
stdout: 3:11
